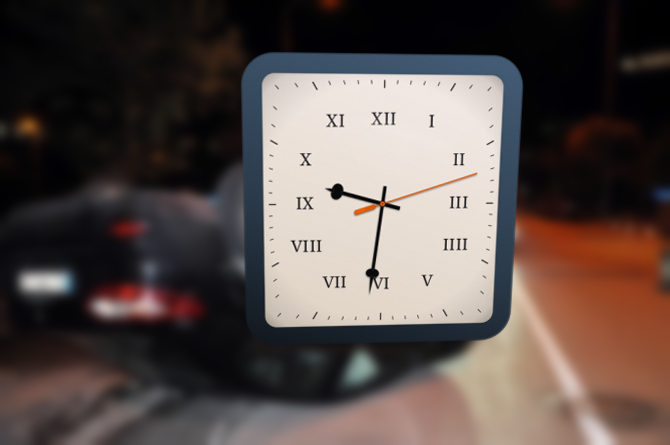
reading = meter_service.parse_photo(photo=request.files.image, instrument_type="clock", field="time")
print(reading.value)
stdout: 9:31:12
